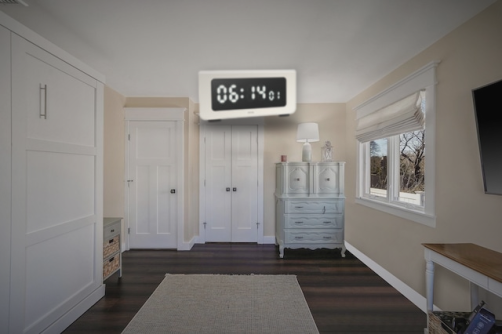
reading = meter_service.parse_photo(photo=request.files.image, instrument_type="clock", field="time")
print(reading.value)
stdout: 6:14:01
